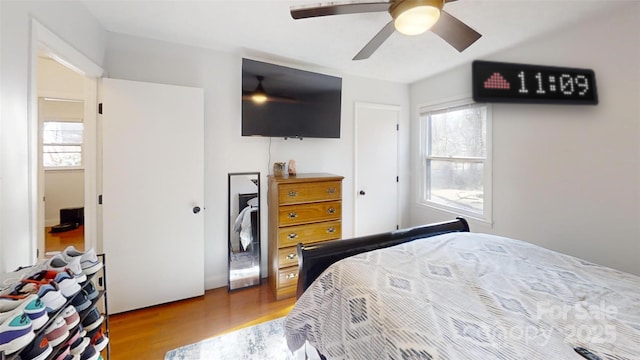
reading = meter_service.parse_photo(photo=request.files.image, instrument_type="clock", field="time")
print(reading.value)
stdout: 11:09
